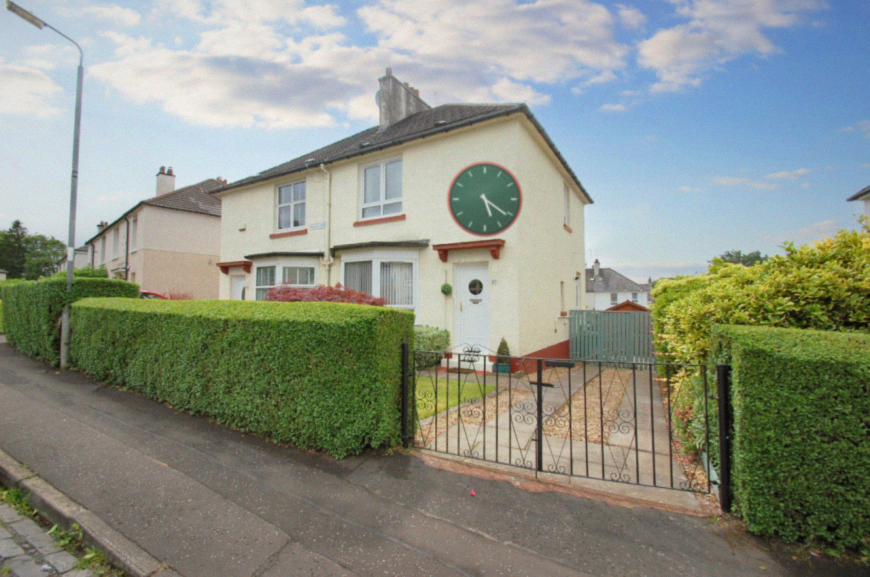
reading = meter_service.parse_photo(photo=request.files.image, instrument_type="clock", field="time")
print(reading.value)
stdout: 5:21
